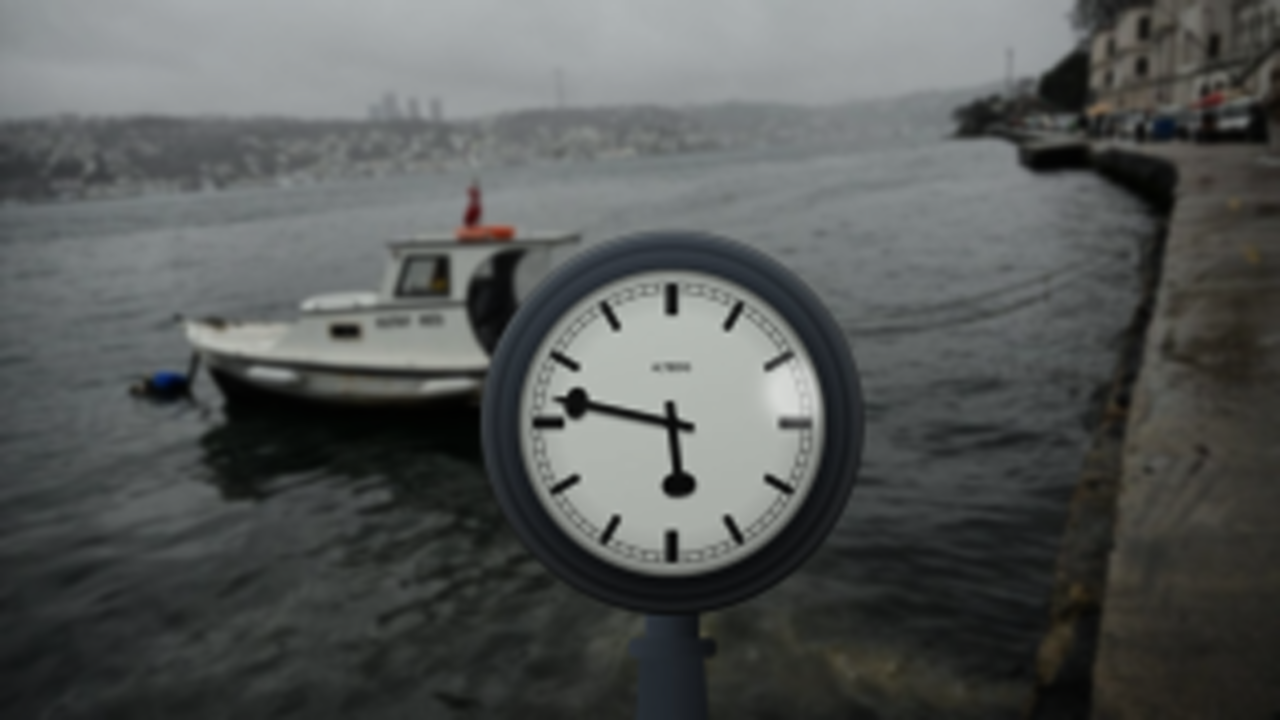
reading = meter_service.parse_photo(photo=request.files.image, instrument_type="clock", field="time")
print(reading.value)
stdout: 5:47
